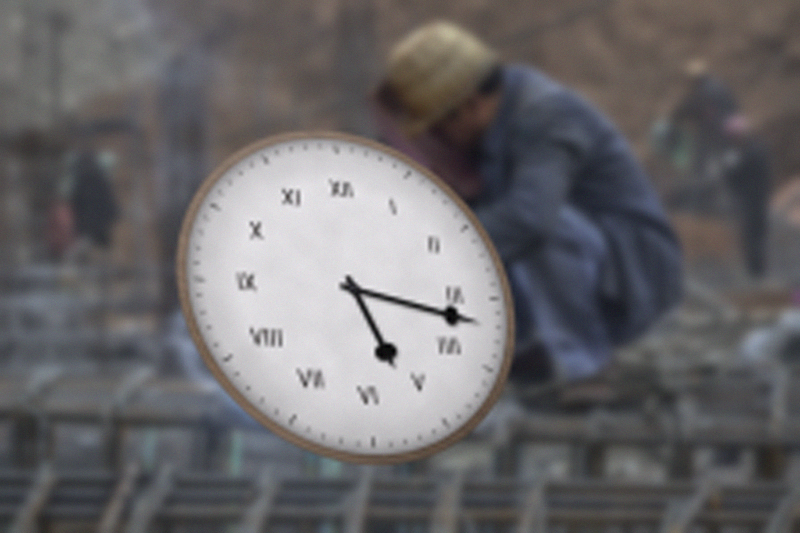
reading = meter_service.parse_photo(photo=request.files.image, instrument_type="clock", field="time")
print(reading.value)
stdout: 5:17
